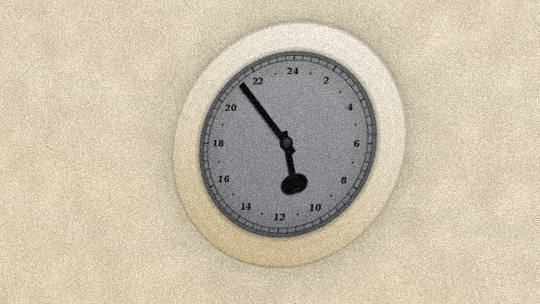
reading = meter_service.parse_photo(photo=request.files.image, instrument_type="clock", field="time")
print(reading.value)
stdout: 10:53
